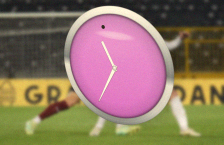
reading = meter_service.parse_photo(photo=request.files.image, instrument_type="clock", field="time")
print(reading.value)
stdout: 11:37
